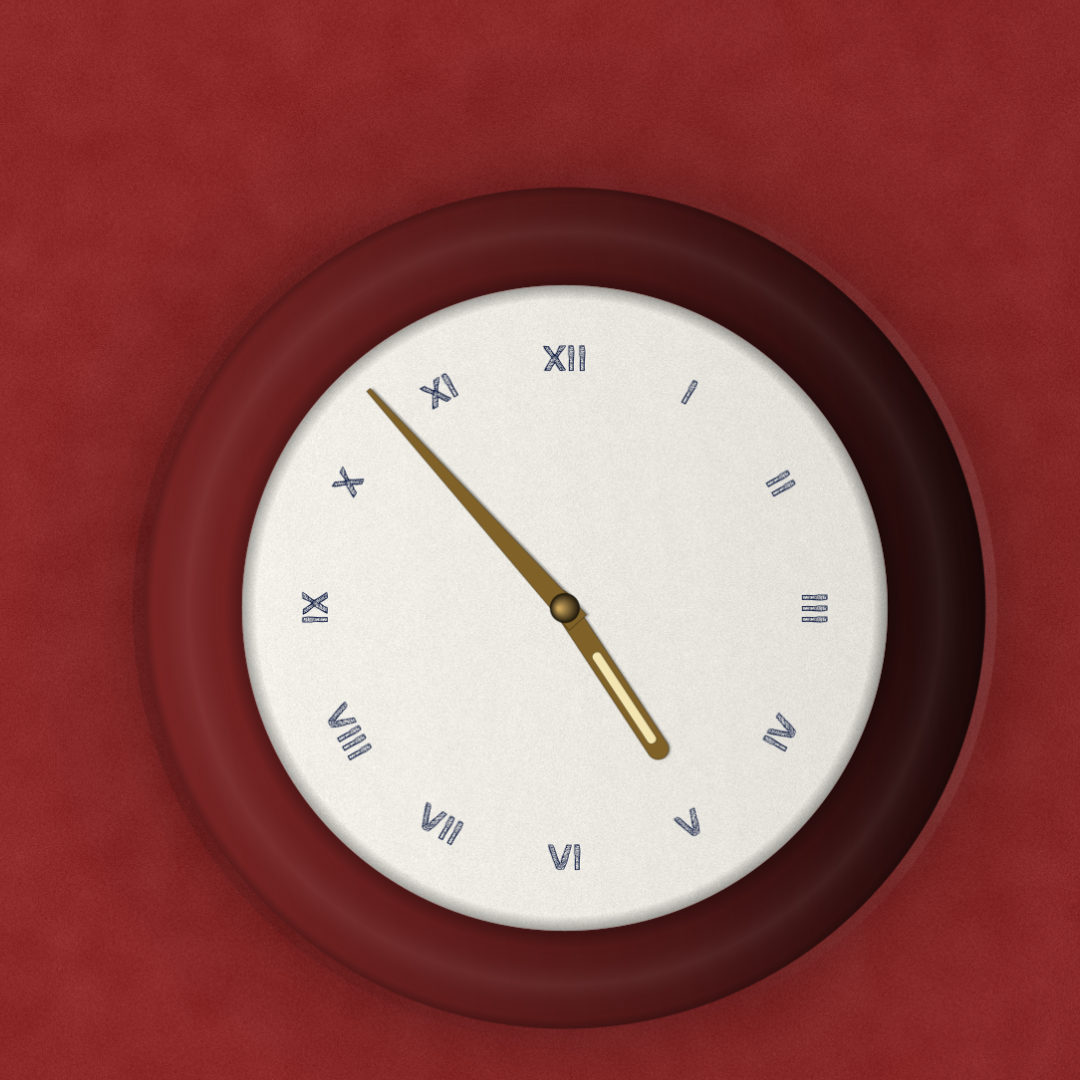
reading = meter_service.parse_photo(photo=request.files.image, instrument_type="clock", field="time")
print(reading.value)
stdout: 4:53
